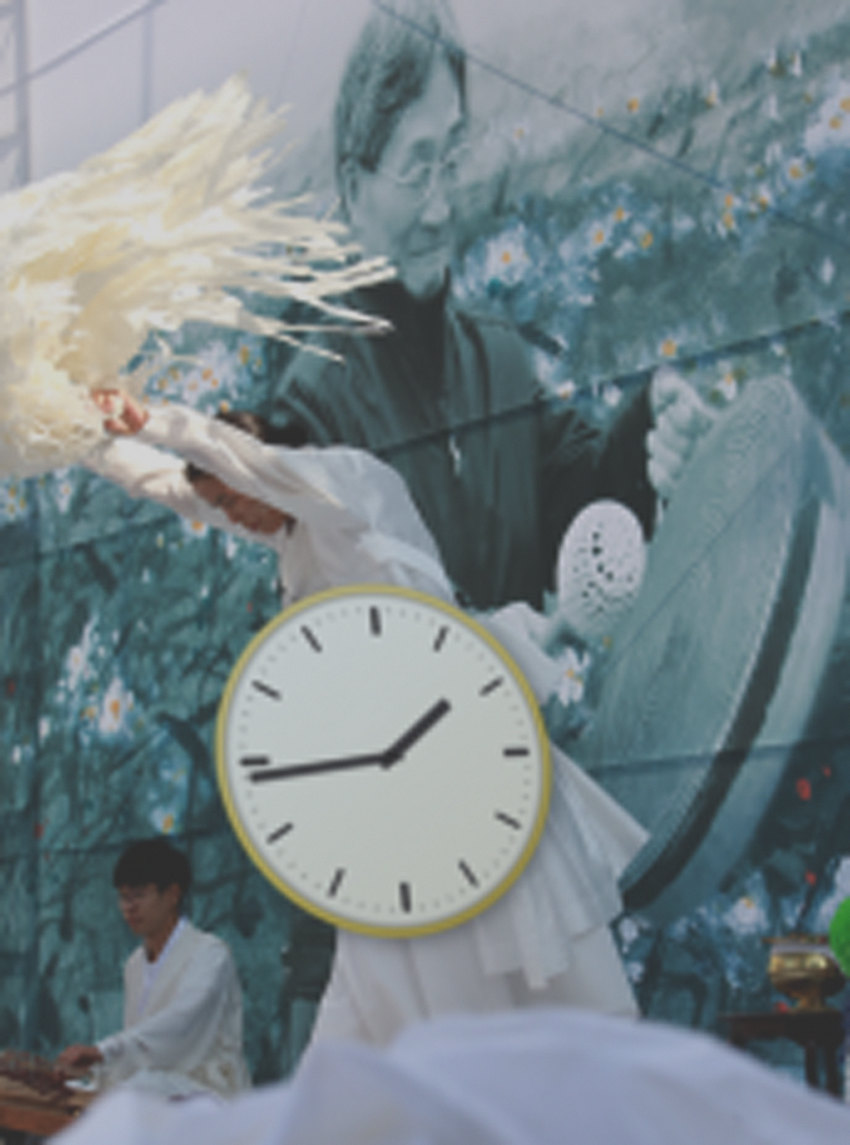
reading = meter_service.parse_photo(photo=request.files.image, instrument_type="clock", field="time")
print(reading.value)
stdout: 1:44
